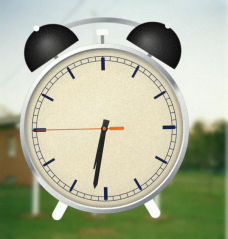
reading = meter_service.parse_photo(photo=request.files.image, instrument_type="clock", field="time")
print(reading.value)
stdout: 6:31:45
